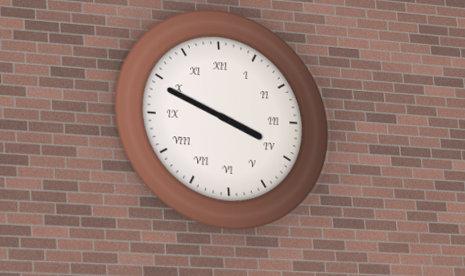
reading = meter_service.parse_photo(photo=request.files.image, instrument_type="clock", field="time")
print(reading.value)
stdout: 3:49
